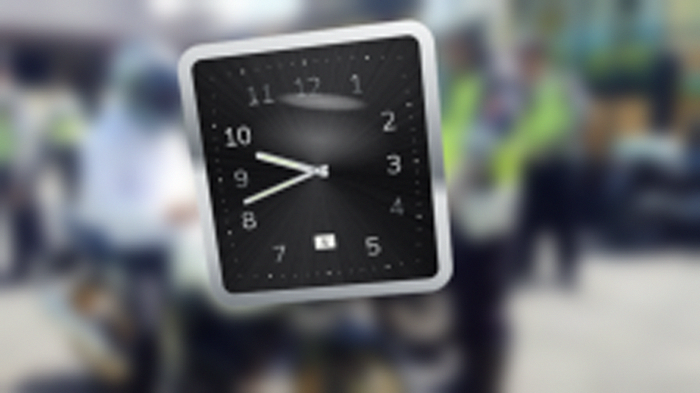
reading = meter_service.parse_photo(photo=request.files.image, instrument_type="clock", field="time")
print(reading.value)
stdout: 9:42
